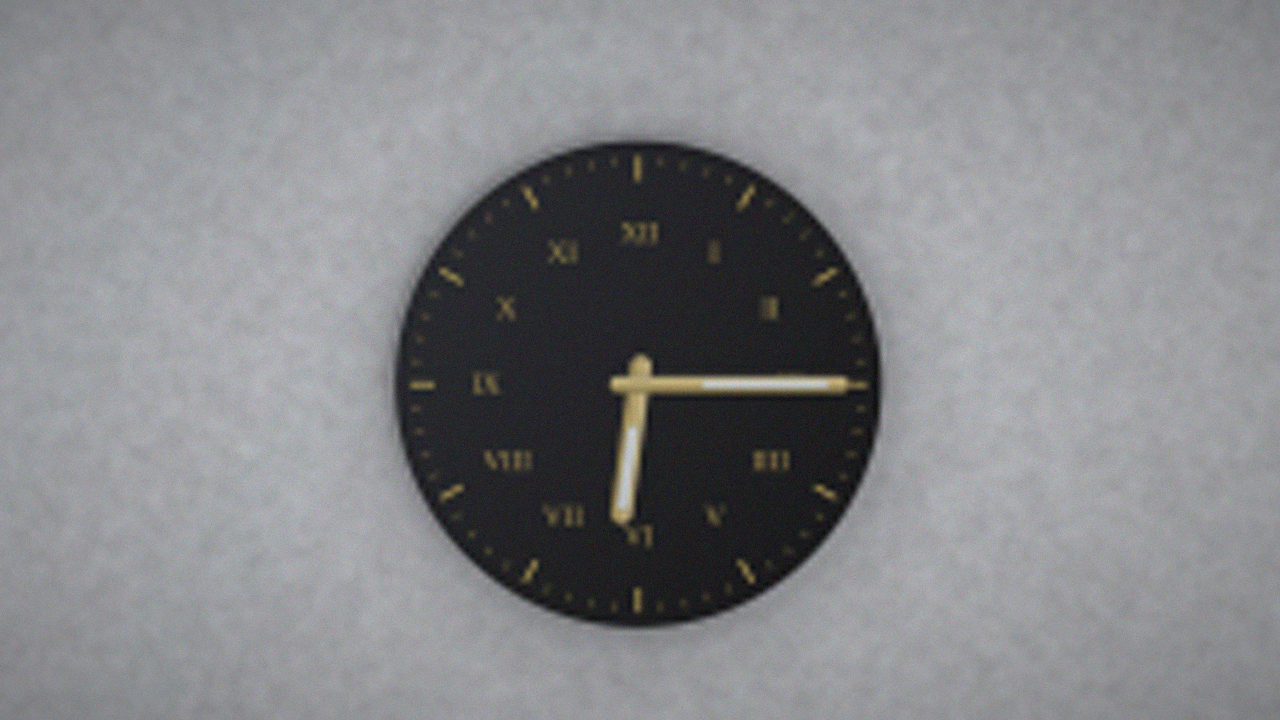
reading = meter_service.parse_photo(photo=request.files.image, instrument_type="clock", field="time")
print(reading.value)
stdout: 6:15
